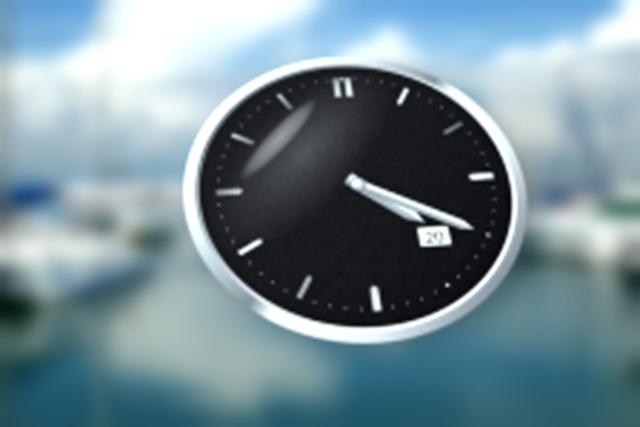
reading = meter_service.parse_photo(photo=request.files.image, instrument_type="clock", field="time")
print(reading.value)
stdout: 4:20
